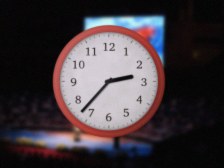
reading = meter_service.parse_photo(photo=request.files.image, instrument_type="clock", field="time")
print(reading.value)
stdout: 2:37
